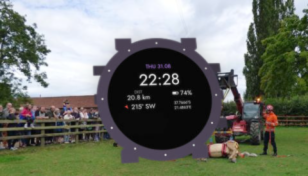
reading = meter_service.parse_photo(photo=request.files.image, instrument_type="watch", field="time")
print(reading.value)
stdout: 22:28
